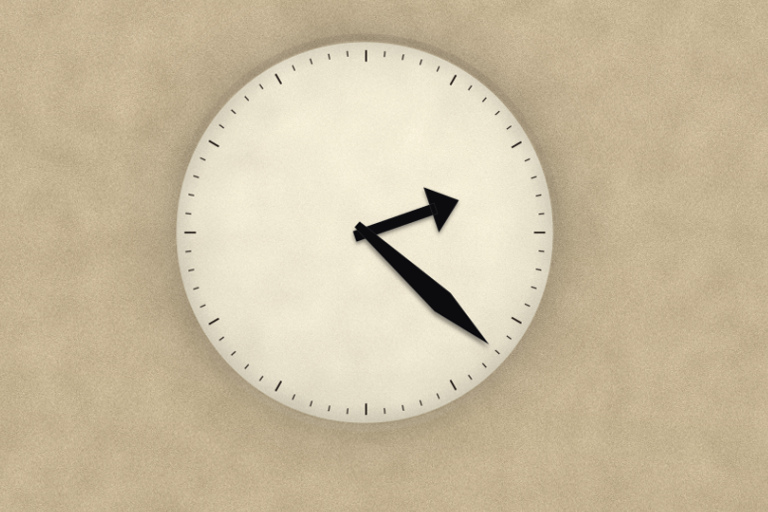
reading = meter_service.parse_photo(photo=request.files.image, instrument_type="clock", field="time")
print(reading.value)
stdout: 2:22
